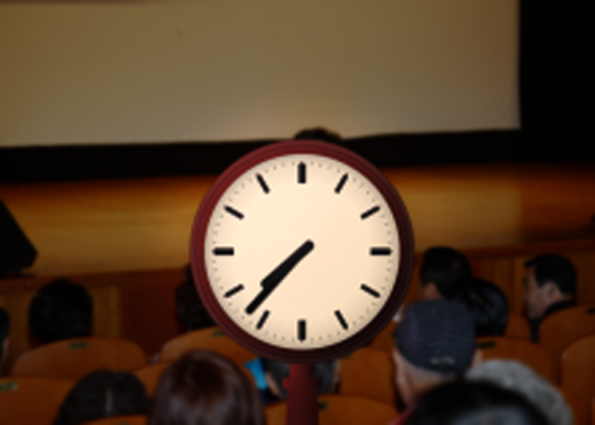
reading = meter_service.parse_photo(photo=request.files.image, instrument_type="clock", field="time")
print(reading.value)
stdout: 7:37
